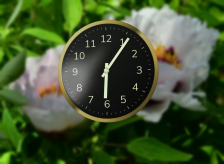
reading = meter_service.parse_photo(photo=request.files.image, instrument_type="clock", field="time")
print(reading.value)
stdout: 6:06
